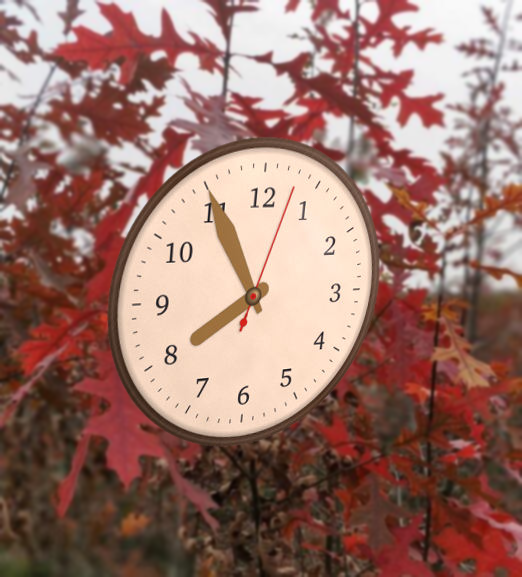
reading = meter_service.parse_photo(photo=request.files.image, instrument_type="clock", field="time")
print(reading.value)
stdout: 7:55:03
